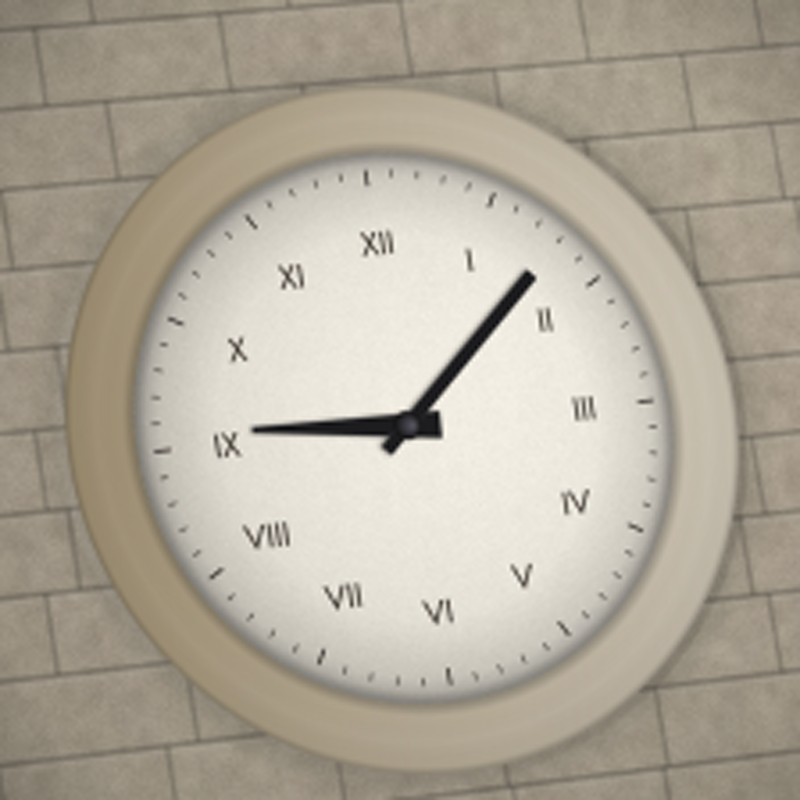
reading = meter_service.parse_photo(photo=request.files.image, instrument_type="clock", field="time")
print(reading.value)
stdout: 9:08
